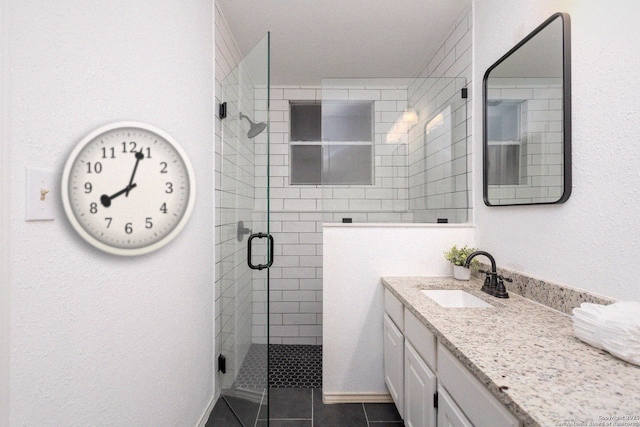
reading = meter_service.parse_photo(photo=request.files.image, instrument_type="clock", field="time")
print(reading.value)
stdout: 8:03
